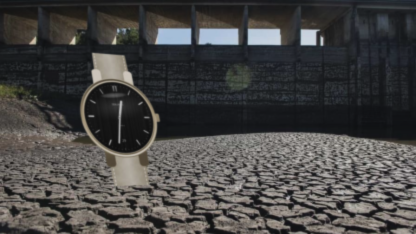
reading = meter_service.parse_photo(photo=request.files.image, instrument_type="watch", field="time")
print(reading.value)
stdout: 12:32
